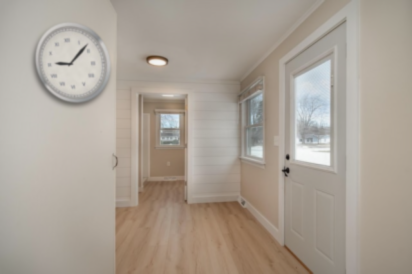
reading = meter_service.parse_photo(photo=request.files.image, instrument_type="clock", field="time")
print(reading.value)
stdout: 9:08
